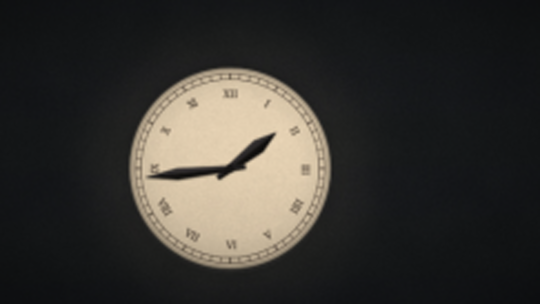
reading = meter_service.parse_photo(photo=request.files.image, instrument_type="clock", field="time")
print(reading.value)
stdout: 1:44
